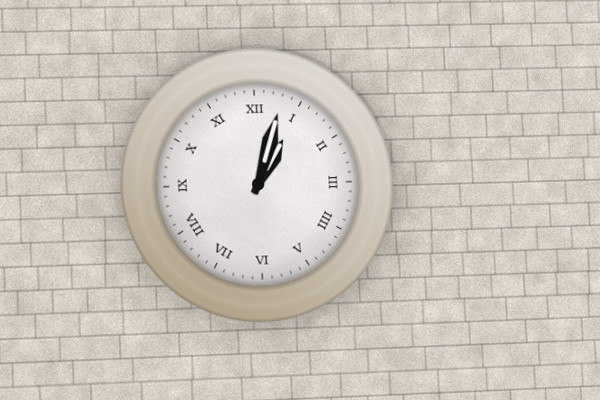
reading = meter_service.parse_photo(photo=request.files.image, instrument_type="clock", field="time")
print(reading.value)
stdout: 1:03
